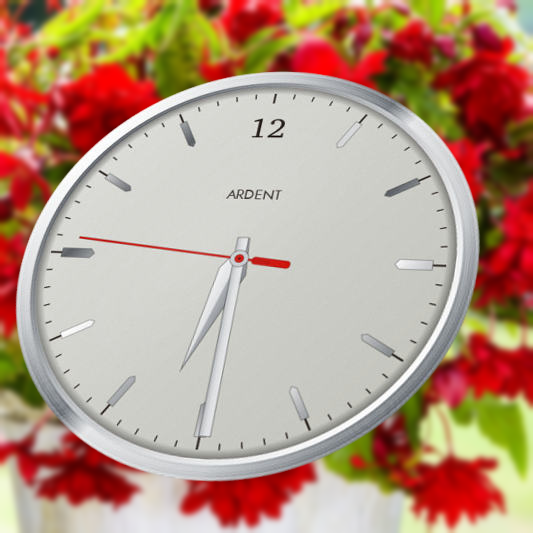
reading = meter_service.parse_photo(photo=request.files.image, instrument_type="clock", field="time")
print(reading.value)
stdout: 6:29:46
